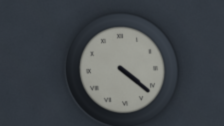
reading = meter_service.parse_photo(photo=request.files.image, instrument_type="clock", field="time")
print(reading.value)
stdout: 4:22
